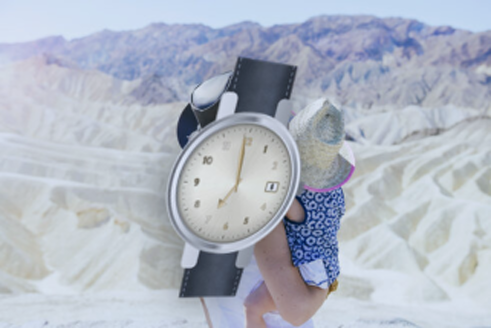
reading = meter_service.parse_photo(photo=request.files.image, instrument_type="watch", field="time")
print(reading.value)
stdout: 6:59
